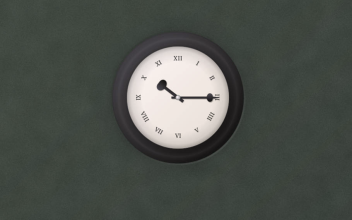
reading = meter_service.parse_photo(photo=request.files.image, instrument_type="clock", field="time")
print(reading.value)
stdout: 10:15
